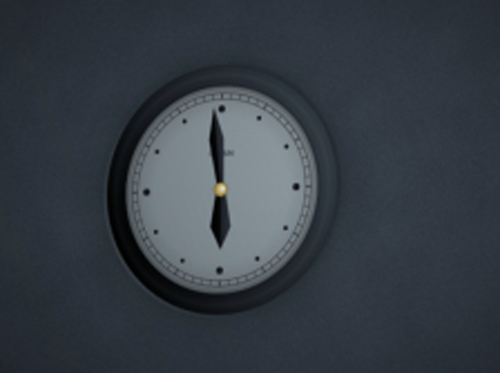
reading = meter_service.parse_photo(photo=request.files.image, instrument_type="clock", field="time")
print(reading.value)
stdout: 5:59
